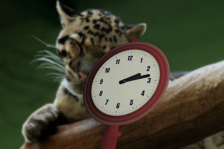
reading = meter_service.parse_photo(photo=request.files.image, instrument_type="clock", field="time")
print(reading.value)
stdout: 2:13
